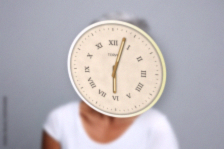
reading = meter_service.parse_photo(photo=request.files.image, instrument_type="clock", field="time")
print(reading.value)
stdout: 6:03
